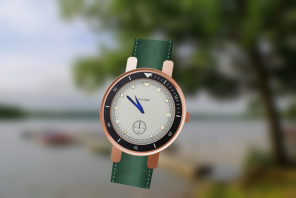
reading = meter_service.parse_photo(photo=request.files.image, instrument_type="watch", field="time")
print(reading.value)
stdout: 10:51
